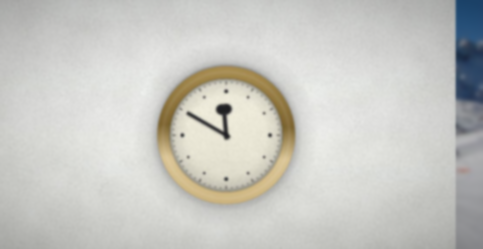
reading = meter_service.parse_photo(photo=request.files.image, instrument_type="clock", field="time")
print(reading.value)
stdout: 11:50
